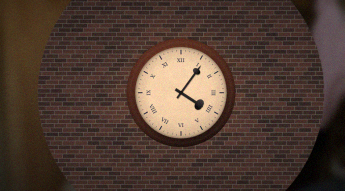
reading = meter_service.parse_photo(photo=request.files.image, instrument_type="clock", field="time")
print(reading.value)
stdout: 4:06
